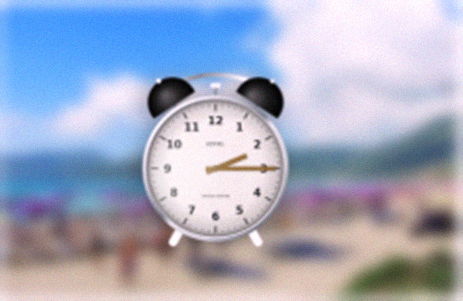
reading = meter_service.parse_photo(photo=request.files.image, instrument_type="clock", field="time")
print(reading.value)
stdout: 2:15
